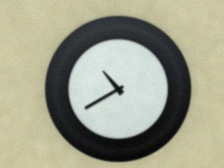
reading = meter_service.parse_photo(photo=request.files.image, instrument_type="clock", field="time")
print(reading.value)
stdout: 10:40
